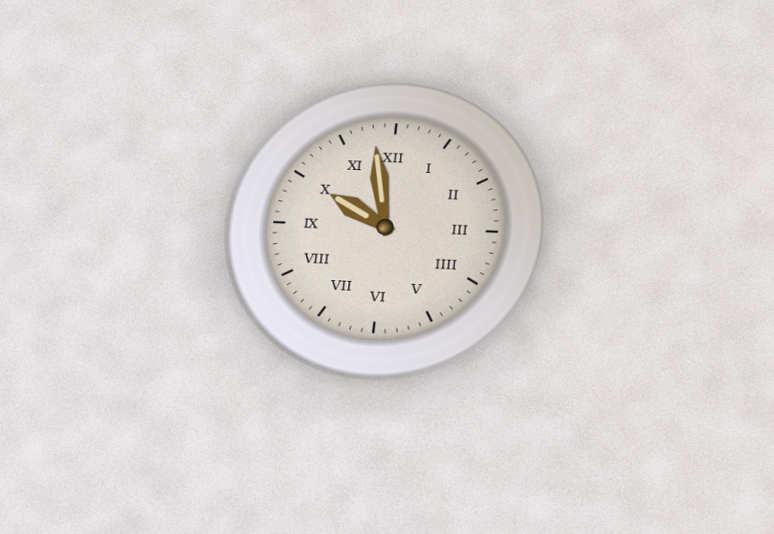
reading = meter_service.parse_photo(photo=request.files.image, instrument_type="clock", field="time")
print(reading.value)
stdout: 9:58
